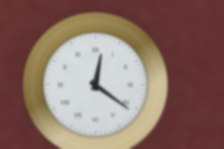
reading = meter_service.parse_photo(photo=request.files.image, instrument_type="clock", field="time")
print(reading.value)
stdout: 12:21
